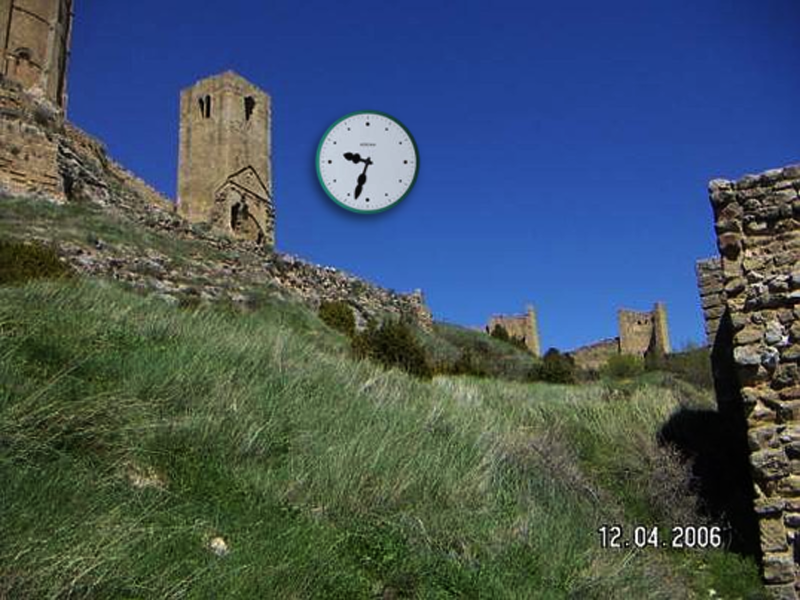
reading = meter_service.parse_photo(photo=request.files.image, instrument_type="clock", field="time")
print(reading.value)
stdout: 9:33
